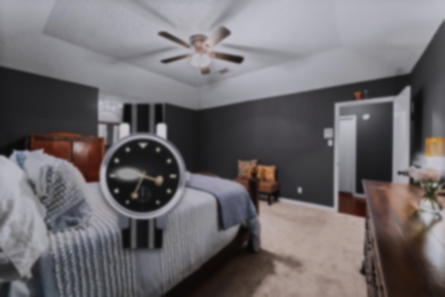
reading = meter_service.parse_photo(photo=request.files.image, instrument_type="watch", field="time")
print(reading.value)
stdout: 3:34
